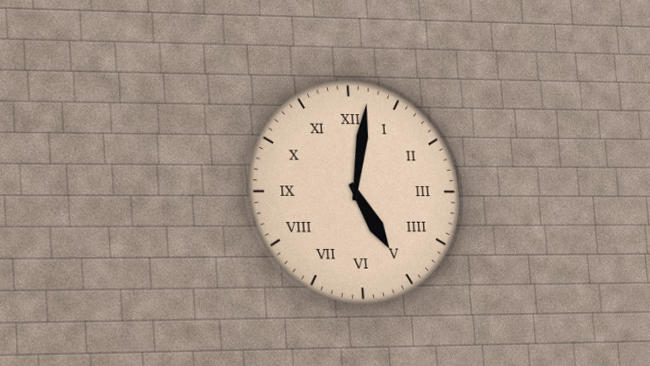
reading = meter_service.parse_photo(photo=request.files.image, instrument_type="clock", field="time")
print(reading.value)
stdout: 5:02
